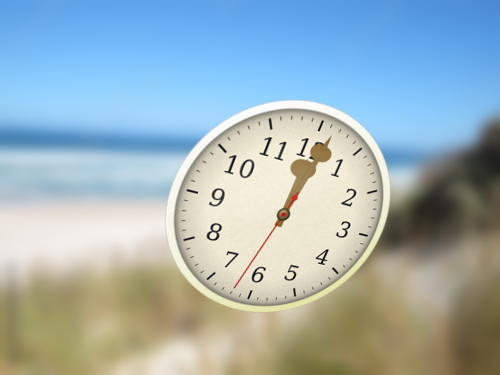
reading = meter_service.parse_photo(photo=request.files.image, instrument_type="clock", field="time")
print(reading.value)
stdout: 12:01:32
